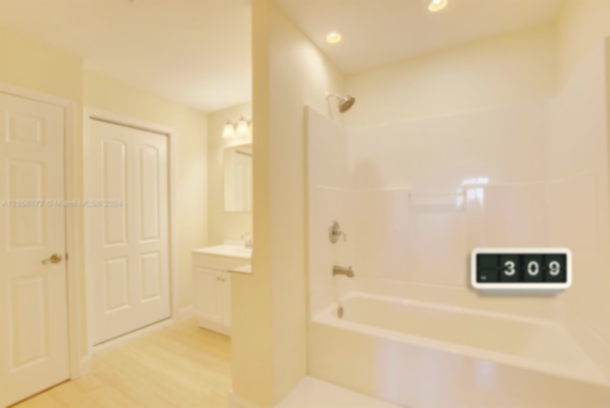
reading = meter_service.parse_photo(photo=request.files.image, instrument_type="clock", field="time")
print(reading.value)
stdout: 3:09
